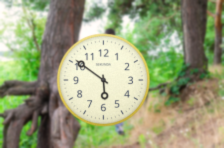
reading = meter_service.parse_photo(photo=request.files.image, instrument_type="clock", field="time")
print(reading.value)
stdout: 5:51
